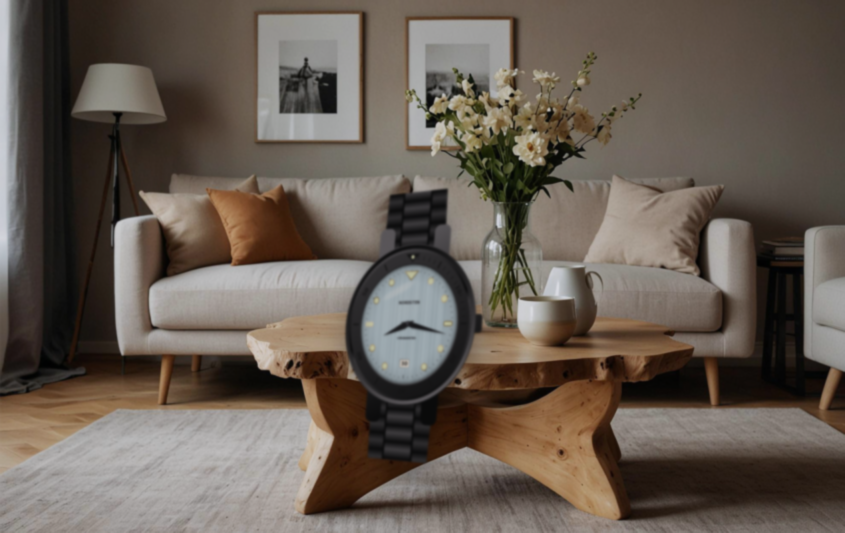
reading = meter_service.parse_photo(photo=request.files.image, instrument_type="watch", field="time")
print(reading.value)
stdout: 8:17
